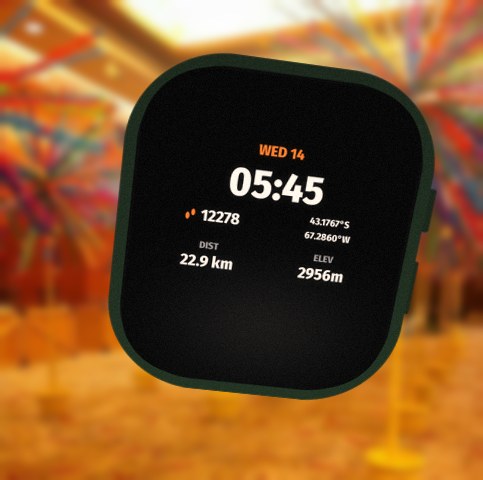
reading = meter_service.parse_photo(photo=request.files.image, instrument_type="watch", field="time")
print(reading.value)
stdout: 5:45
